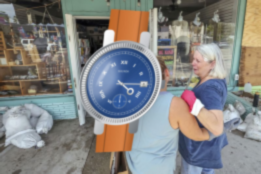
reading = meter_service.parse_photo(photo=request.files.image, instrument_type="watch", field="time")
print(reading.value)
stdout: 4:15
